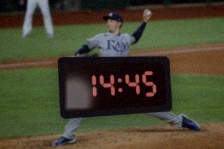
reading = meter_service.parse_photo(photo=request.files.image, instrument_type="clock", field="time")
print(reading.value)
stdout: 14:45
